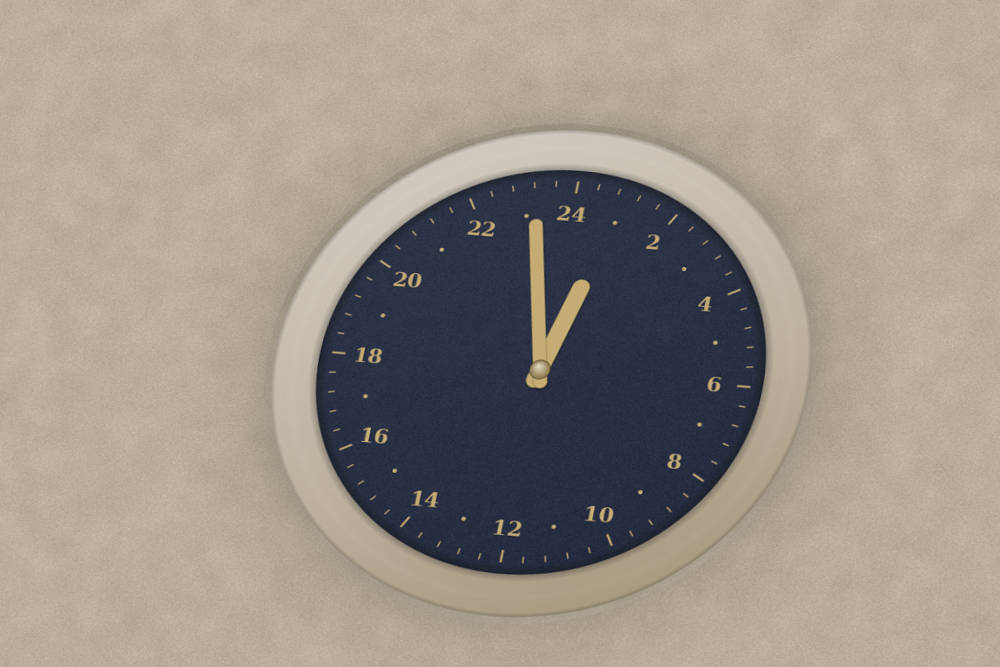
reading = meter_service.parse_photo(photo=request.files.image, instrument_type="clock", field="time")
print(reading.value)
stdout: 0:58
